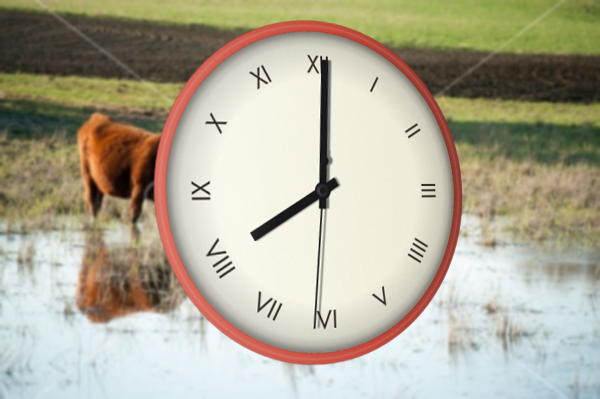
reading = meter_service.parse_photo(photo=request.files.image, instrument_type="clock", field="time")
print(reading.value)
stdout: 8:00:31
